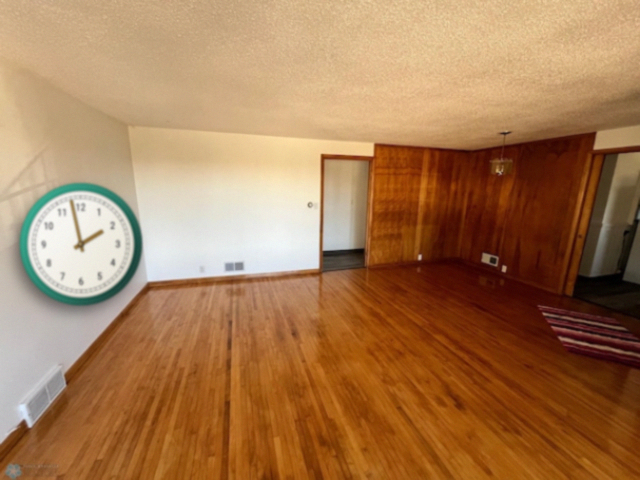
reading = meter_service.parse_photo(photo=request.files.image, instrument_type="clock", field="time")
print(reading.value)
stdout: 1:58
